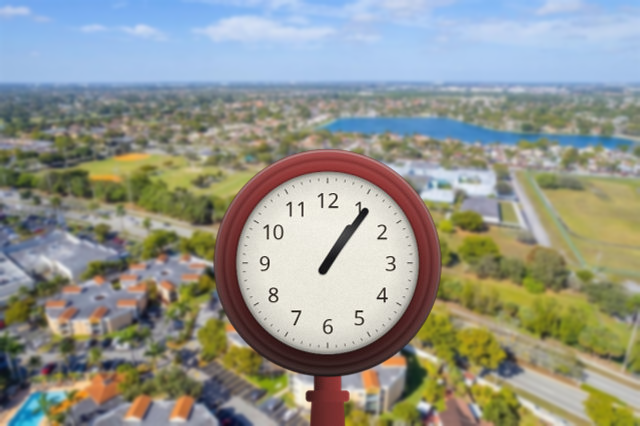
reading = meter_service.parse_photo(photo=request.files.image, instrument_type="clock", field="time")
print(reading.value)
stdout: 1:06
